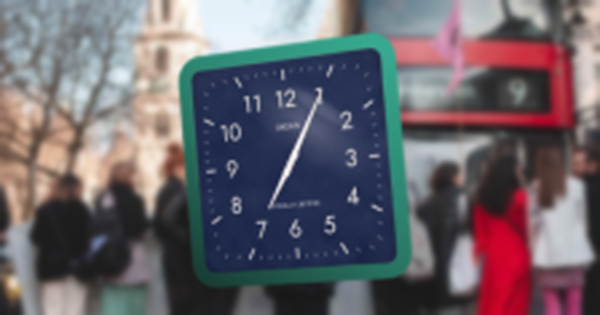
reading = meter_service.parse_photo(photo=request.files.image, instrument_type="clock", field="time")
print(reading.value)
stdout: 7:05
